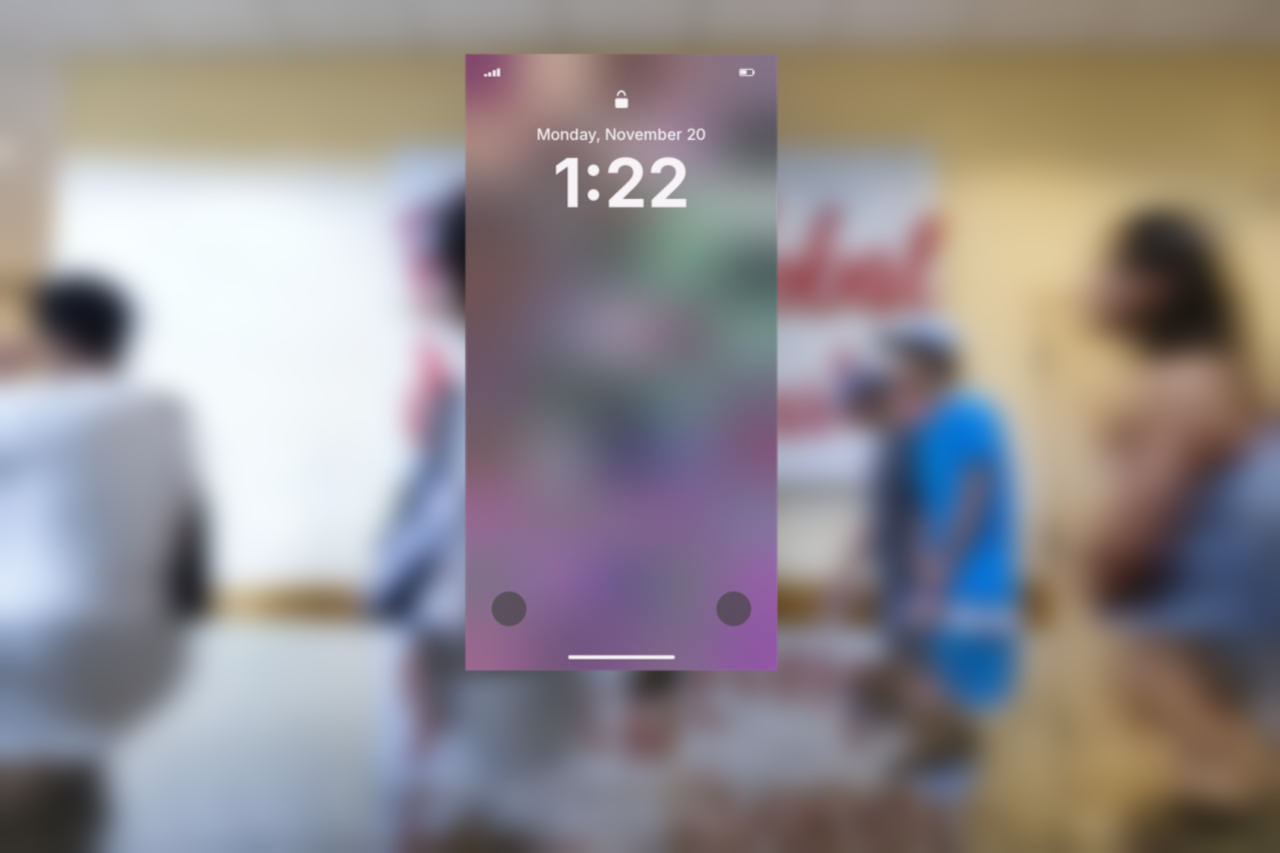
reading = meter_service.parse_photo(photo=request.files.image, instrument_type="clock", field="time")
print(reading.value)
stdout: 1:22
